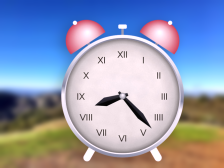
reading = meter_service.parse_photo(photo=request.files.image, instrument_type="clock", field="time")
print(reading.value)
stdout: 8:23
